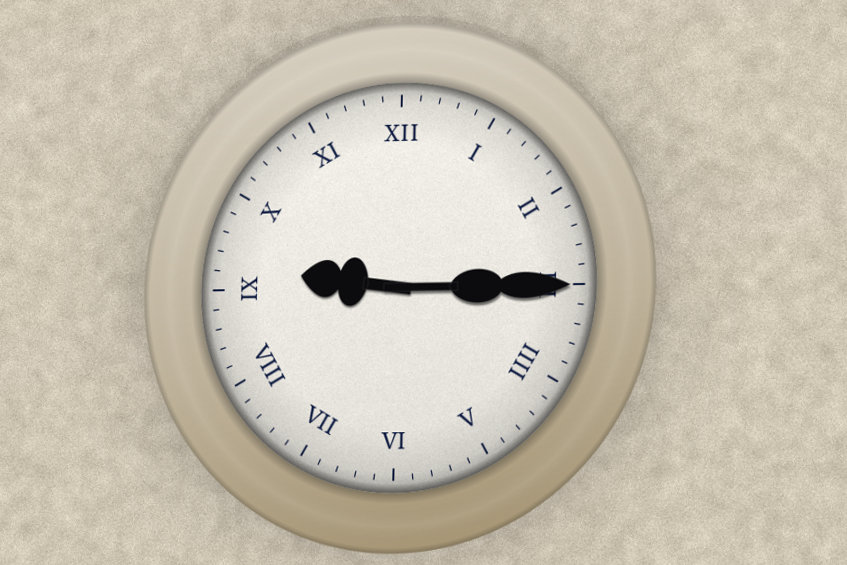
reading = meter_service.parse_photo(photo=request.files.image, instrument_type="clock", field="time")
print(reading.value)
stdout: 9:15
